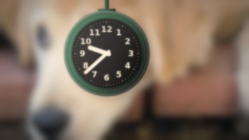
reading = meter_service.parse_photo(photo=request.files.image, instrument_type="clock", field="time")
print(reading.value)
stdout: 9:38
